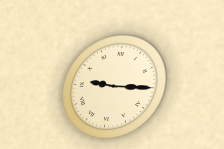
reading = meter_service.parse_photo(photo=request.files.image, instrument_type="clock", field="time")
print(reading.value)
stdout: 9:15
